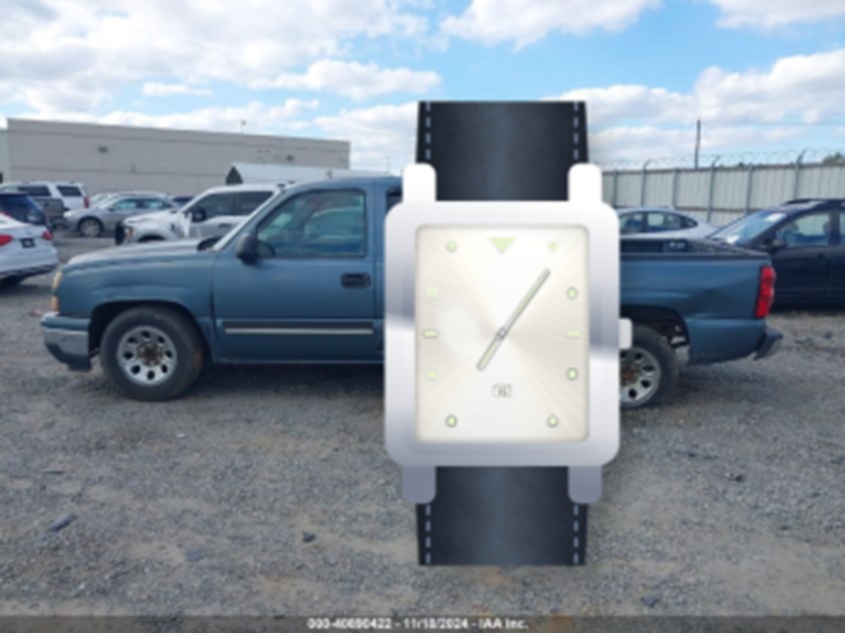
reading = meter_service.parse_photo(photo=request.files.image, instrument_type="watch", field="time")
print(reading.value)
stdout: 7:06
